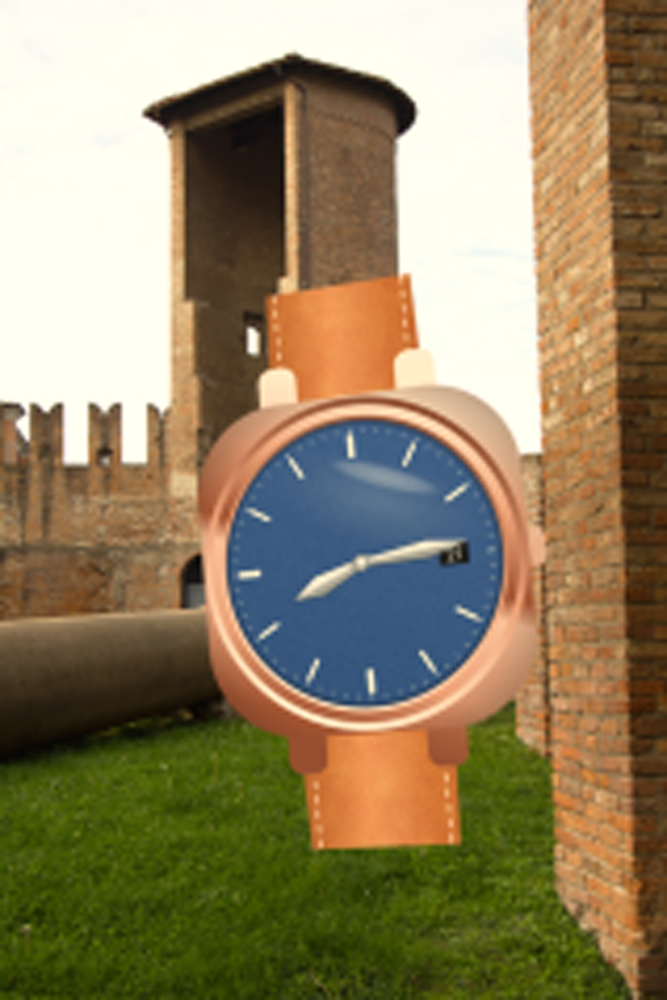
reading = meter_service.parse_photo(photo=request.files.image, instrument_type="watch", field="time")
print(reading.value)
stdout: 8:14
